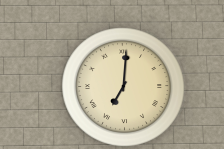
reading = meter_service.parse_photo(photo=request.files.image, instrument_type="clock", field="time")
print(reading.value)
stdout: 7:01
